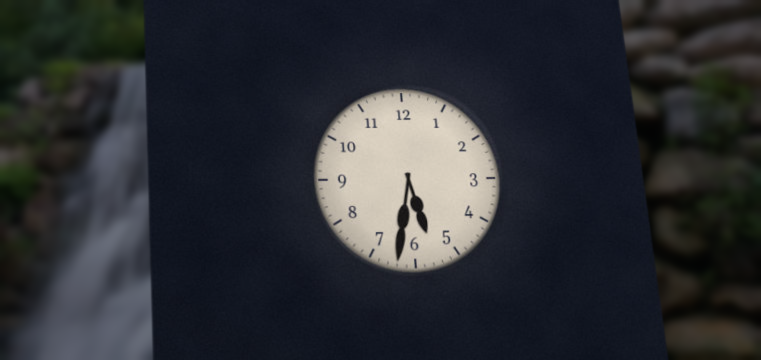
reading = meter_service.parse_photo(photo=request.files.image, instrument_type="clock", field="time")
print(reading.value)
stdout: 5:32
